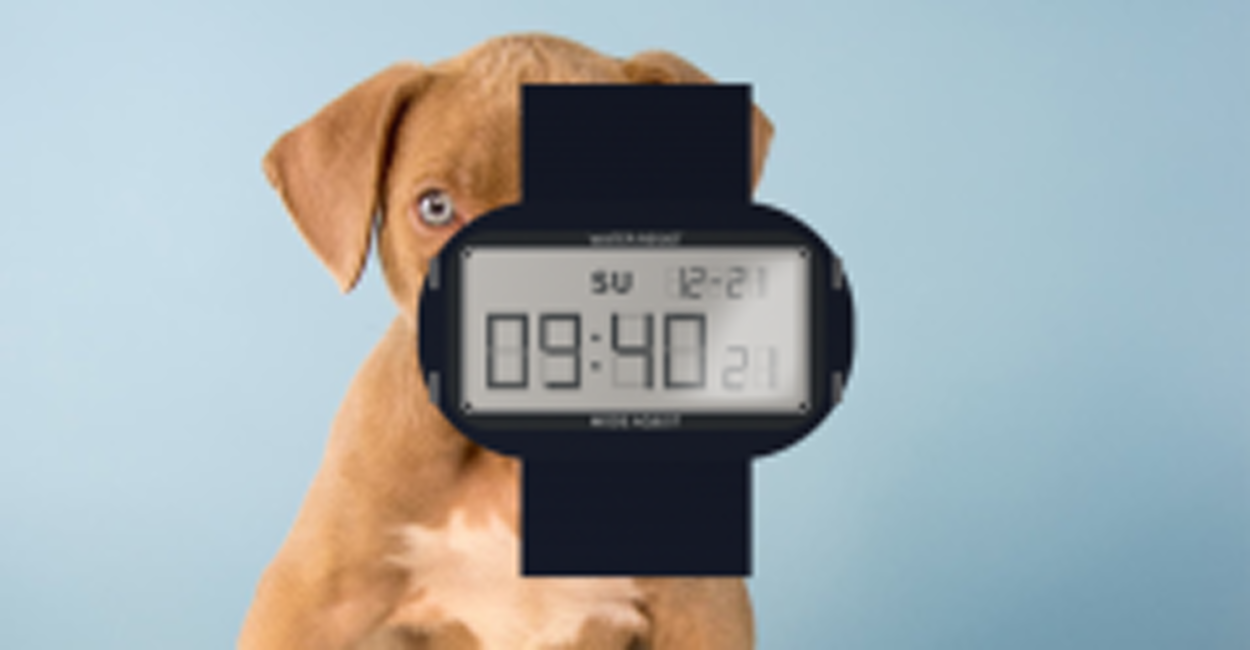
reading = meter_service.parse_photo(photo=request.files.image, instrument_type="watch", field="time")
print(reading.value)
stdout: 9:40:21
